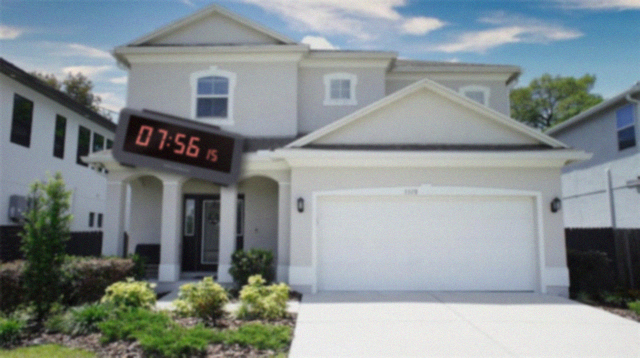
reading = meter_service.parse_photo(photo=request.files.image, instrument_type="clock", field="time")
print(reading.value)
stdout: 7:56
